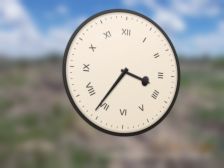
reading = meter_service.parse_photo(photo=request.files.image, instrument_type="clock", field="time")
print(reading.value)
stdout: 3:36
